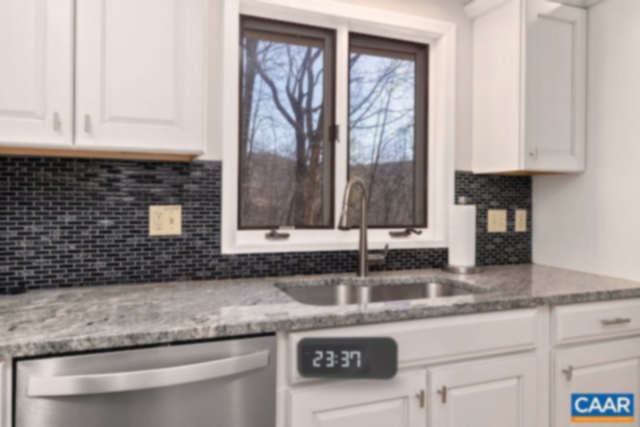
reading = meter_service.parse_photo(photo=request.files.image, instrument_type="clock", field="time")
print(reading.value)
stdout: 23:37
